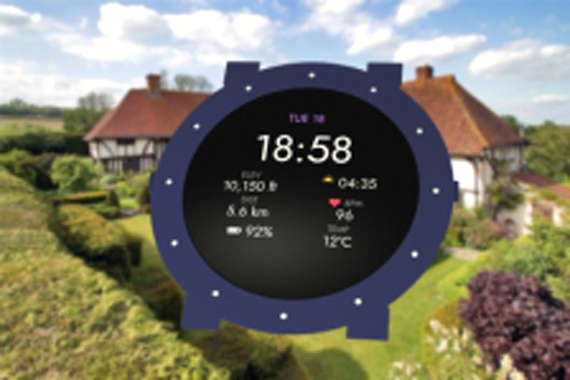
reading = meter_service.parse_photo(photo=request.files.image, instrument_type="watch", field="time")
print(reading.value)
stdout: 18:58
